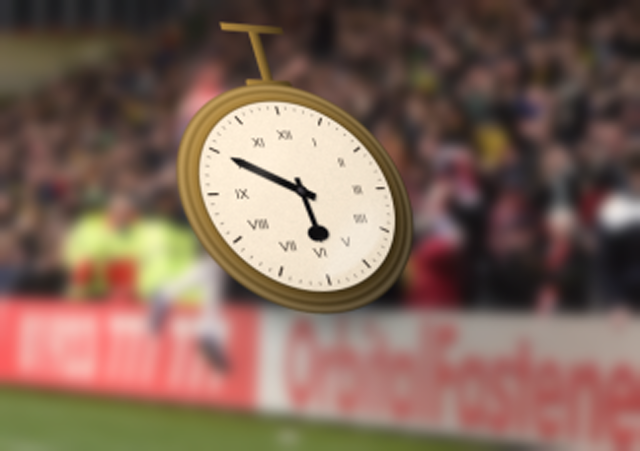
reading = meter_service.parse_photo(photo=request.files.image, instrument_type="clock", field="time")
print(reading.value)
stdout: 5:50
